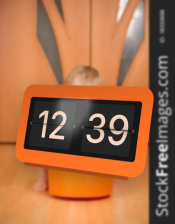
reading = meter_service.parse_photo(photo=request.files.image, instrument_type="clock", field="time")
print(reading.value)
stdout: 12:39
